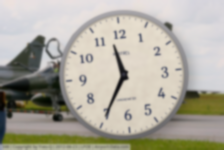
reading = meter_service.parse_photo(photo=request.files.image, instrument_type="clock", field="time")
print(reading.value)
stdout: 11:35
